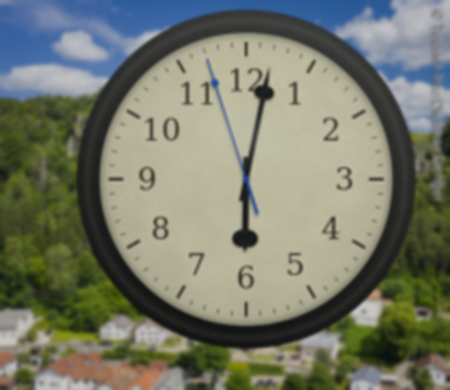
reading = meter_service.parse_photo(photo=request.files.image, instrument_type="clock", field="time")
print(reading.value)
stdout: 6:01:57
